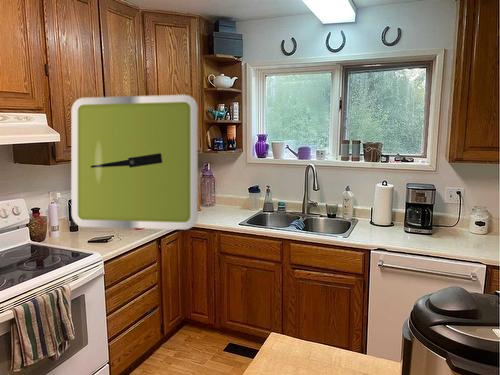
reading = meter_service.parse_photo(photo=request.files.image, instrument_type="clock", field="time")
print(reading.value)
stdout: 2:44
